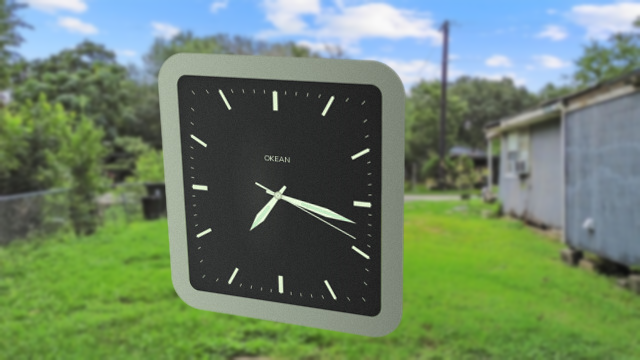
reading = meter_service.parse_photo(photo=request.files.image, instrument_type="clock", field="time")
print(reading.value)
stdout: 7:17:19
